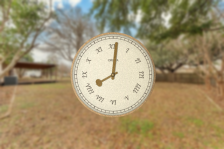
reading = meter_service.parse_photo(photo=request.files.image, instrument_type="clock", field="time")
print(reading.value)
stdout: 8:01
